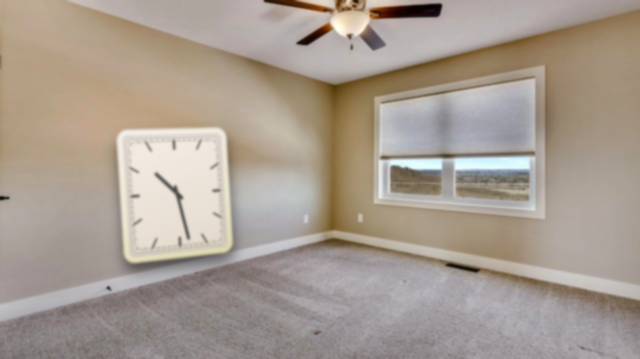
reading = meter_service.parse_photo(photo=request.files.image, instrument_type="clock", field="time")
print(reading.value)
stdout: 10:28
